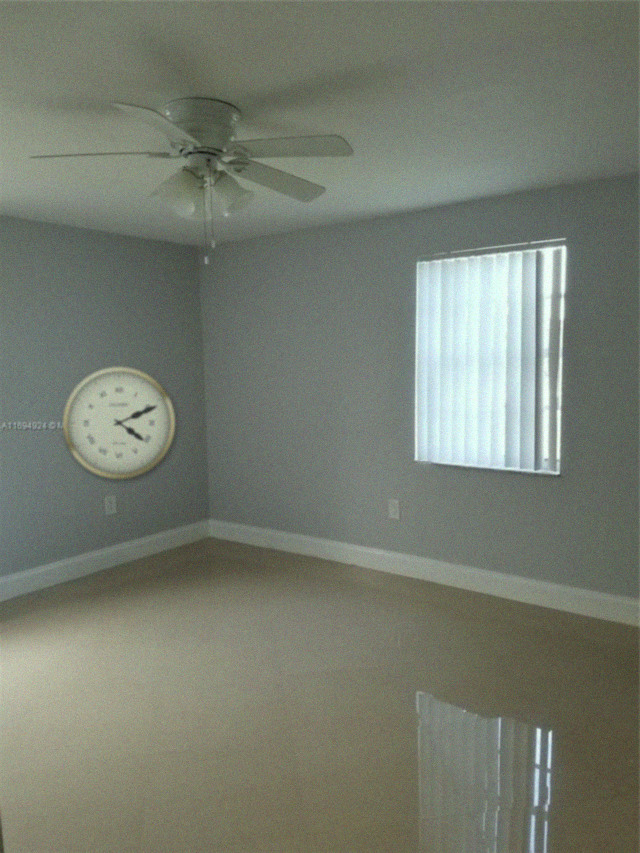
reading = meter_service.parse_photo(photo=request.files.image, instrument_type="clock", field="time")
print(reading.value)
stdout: 4:11
